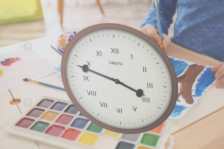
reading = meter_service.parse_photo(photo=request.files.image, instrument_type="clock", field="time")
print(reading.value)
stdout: 3:48
